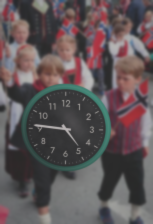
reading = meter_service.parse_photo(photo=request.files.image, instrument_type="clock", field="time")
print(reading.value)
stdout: 4:46
